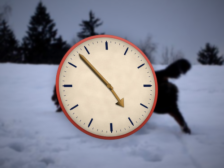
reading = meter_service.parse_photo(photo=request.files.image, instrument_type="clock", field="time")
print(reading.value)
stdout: 4:53
